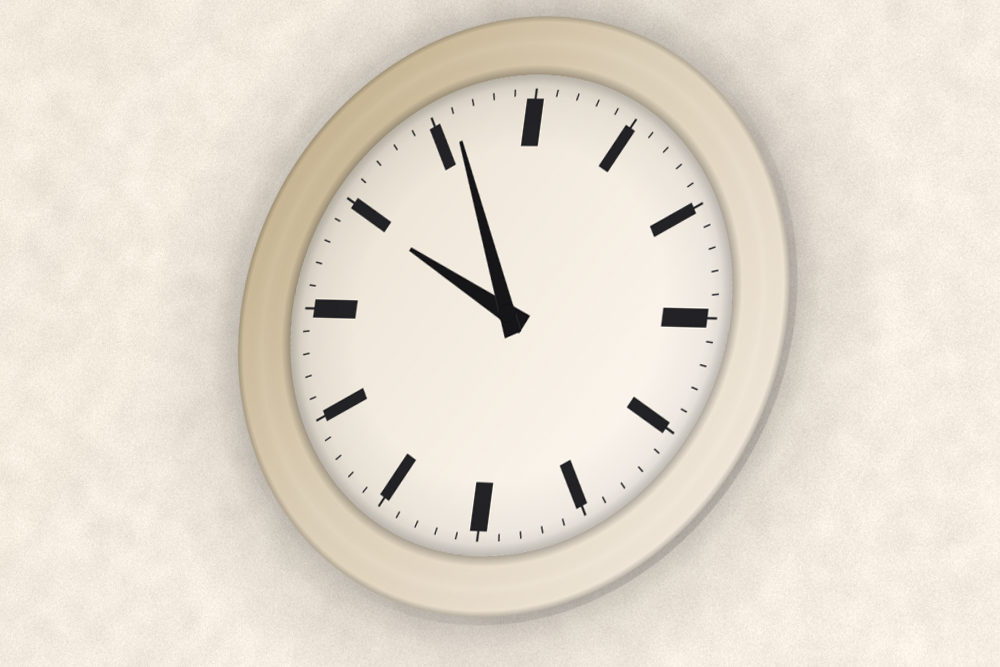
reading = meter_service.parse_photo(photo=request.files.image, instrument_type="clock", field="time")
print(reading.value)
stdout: 9:56
